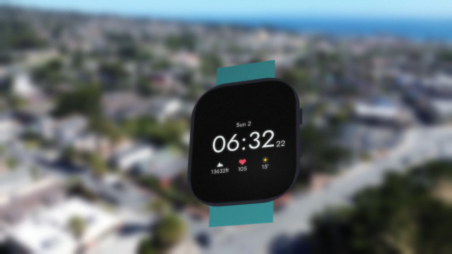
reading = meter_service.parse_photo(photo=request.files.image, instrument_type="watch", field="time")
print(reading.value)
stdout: 6:32
